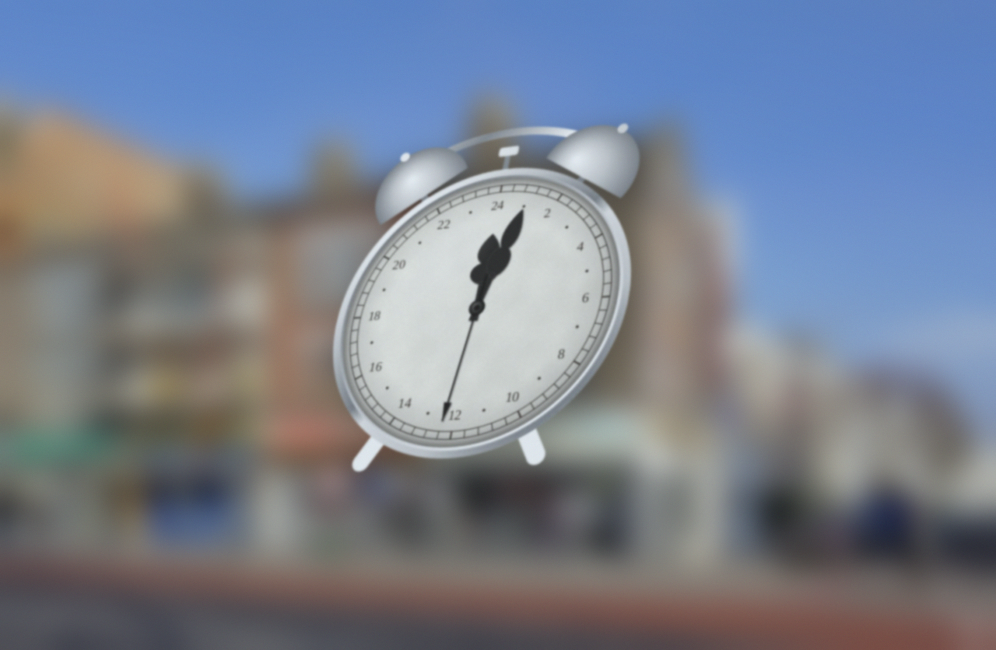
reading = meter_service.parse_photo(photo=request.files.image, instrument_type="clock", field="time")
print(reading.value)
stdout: 0:02:31
